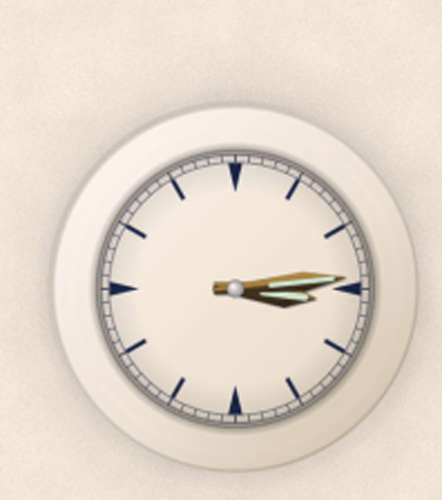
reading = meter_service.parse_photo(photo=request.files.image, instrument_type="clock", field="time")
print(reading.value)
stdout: 3:14
